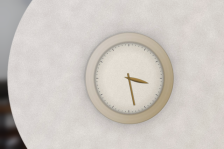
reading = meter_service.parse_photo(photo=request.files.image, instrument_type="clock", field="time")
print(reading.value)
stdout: 3:28
